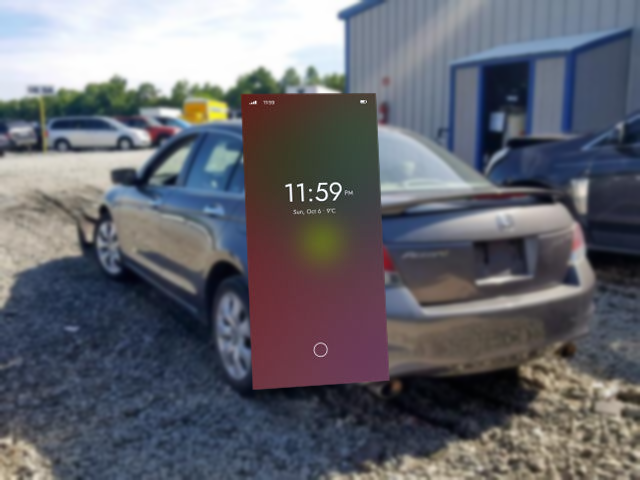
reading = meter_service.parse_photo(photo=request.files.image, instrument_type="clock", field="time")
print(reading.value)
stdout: 11:59
